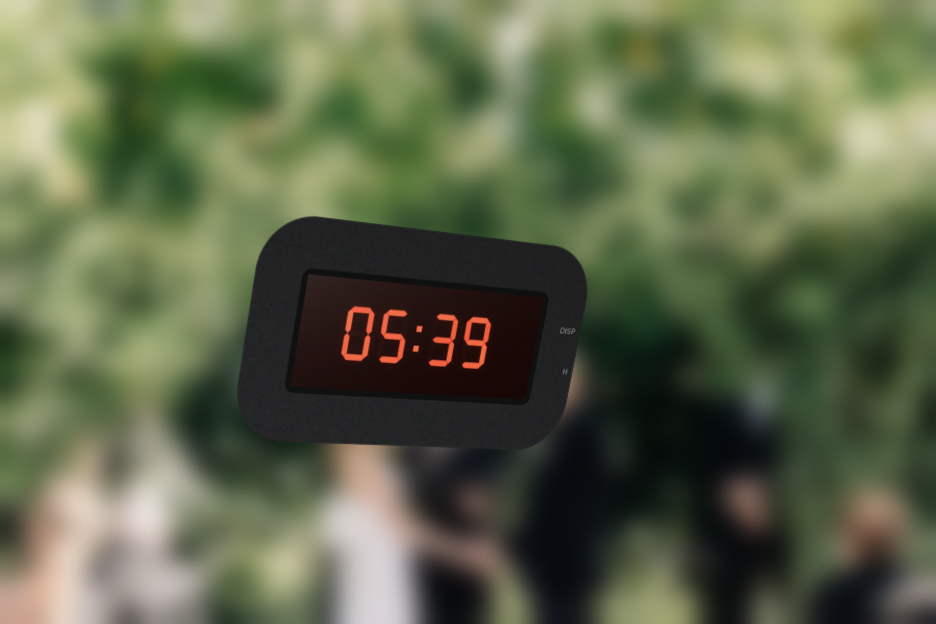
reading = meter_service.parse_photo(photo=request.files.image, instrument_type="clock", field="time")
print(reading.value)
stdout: 5:39
